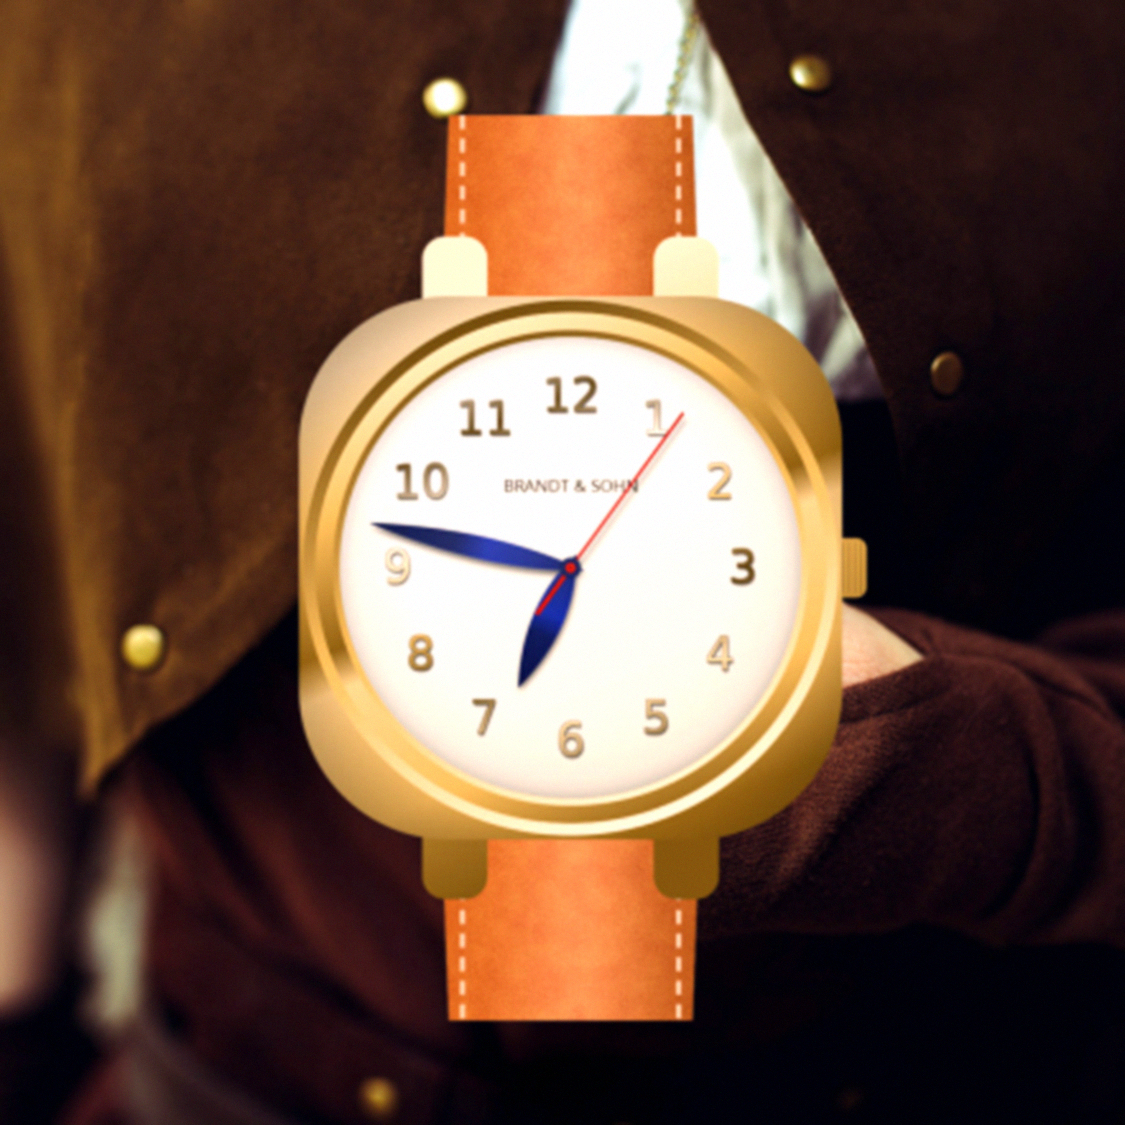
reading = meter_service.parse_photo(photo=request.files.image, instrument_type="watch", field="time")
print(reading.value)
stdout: 6:47:06
